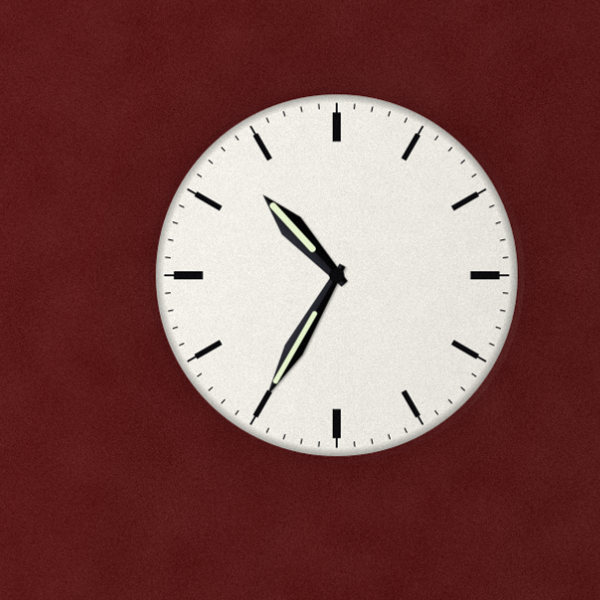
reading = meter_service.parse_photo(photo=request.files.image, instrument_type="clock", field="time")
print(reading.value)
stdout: 10:35
